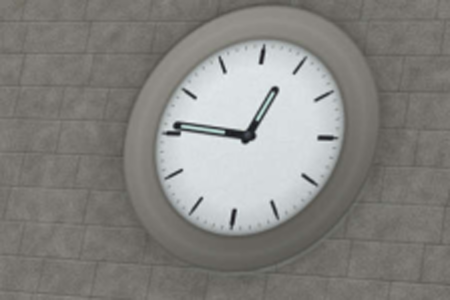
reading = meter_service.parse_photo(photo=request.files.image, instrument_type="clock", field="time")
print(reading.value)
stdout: 12:46
